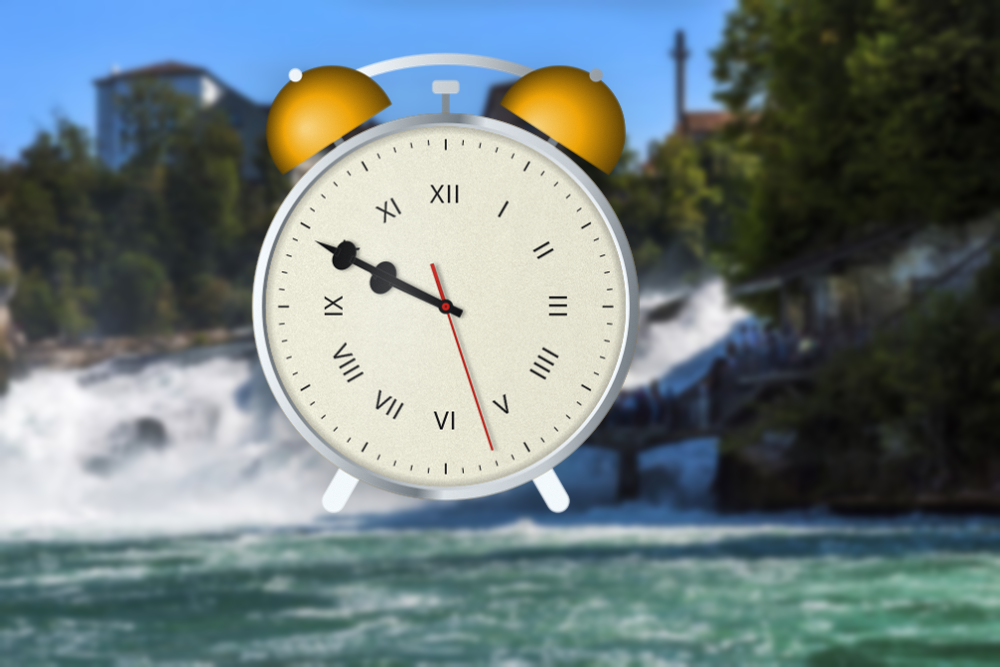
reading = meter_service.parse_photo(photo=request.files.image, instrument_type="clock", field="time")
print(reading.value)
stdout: 9:49:27
